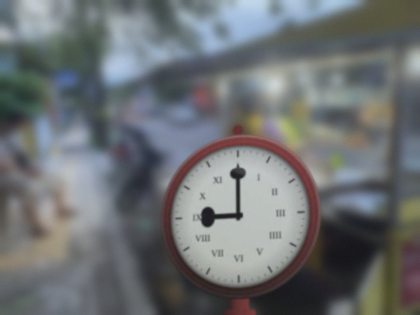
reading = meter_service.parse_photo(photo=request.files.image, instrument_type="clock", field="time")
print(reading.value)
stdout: 9:00
